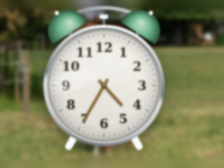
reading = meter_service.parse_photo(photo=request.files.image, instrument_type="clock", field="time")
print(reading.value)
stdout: 4:35
